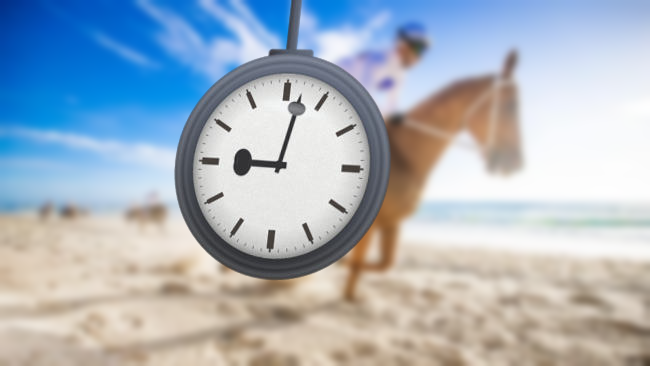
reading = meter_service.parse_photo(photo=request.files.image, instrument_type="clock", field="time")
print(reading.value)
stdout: 9:02
